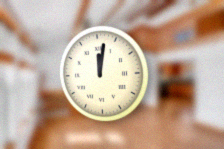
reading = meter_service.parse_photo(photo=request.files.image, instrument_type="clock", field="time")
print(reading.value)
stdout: 12:02
